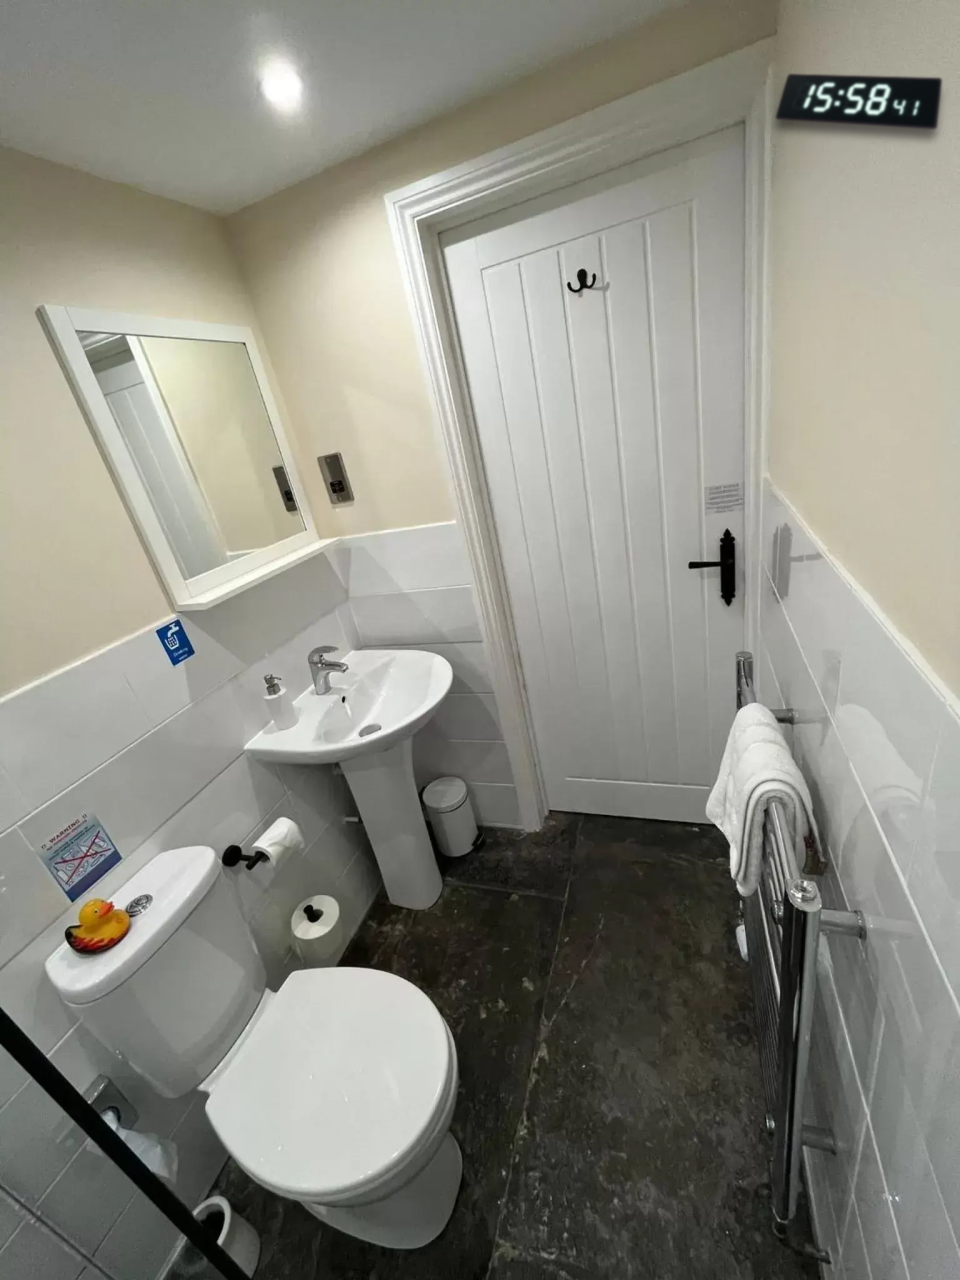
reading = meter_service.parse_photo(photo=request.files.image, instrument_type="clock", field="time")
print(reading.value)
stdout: 15:58:41
